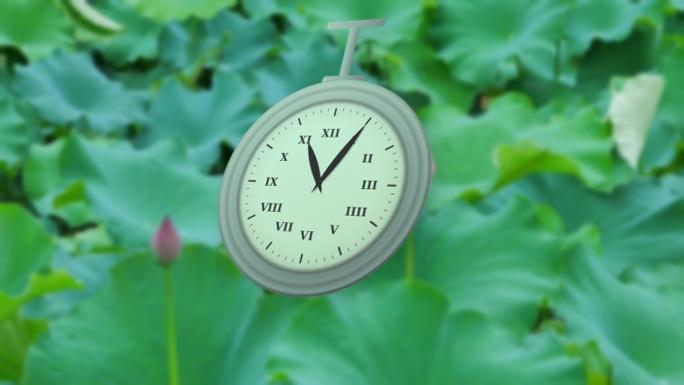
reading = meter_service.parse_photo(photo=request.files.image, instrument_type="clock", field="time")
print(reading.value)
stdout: 11:05
